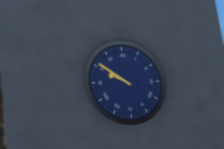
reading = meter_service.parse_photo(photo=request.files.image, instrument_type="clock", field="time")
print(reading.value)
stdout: 9:51
